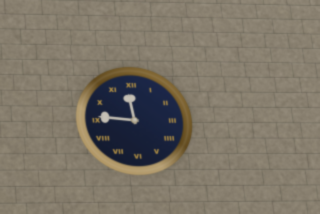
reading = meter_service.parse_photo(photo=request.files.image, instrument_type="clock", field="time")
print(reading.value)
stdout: 11:46
